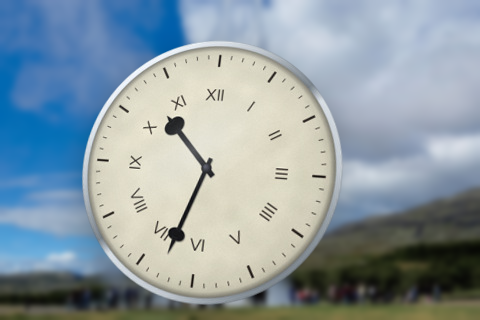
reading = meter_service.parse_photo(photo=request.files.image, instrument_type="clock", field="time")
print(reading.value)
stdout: 10:33
